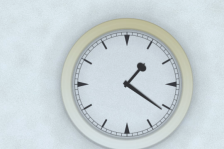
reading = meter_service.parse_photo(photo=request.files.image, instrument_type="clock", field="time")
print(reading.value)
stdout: 1:21
